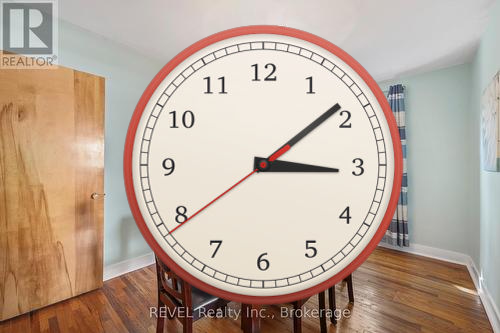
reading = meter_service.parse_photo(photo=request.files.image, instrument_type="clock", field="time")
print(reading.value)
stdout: 3:08:39
